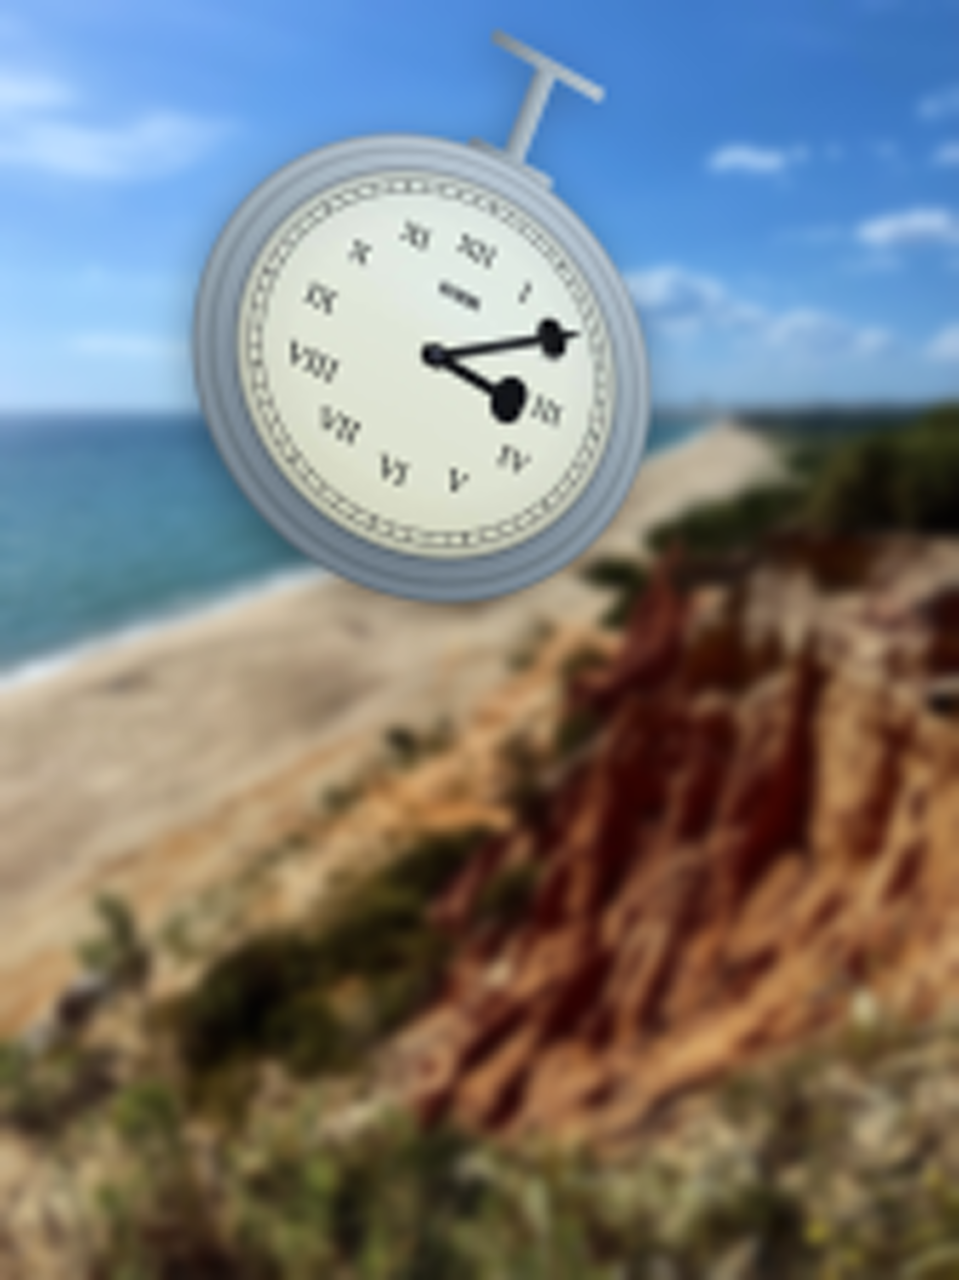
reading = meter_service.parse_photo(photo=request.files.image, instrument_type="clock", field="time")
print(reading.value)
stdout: 3:09
